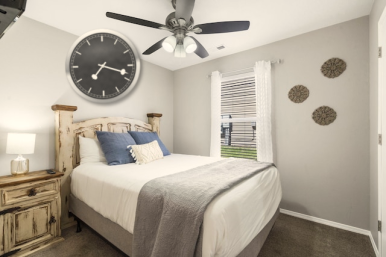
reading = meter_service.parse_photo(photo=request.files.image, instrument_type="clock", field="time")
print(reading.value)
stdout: 7:18
